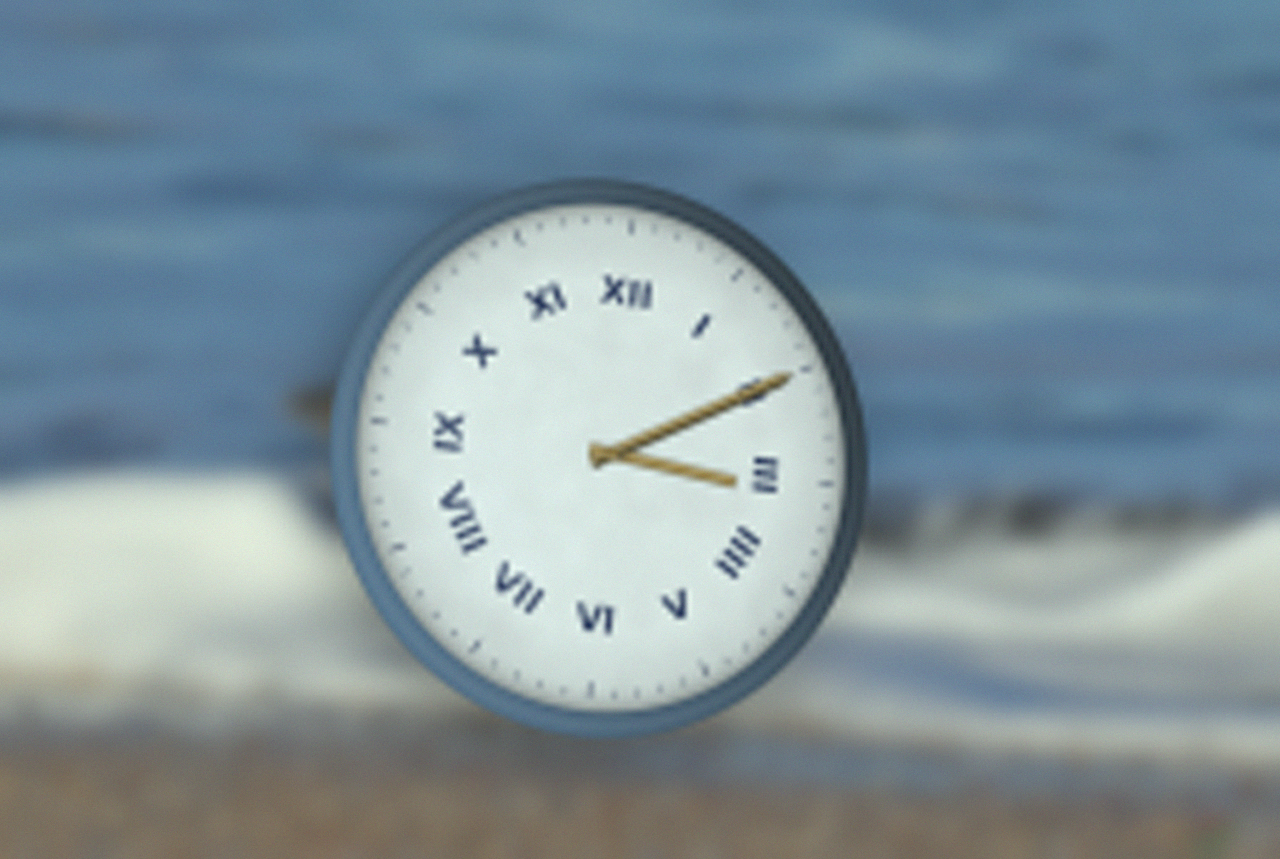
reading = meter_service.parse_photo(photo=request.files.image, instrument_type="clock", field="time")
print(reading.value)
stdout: 3:10
